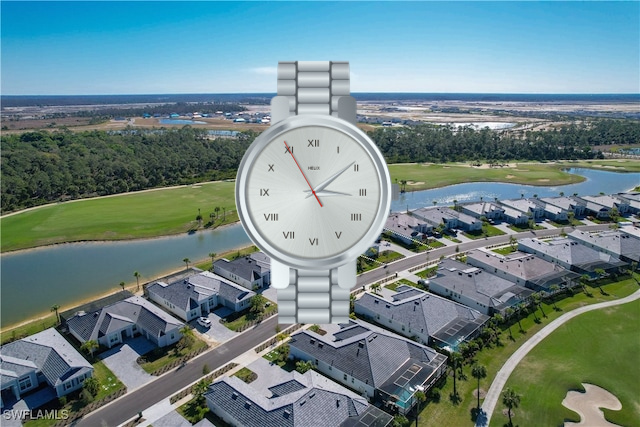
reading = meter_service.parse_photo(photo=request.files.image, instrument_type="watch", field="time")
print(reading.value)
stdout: 3:08:55
